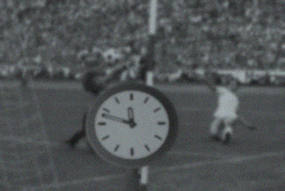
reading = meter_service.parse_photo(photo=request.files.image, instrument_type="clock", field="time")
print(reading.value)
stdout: 11:48
